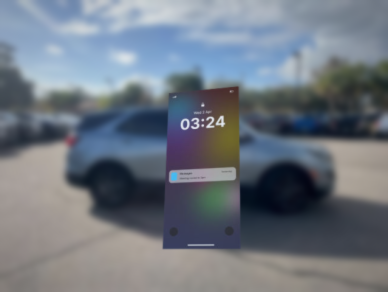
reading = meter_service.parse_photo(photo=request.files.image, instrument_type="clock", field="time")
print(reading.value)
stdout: 3:24
